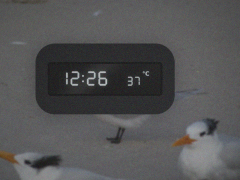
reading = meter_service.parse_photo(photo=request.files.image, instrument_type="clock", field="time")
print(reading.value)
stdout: 12:26
